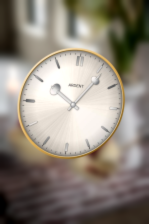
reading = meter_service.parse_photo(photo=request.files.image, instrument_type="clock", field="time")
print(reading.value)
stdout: 10:06
